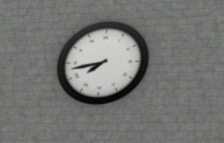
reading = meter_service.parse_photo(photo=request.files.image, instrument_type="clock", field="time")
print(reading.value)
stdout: 7:43
